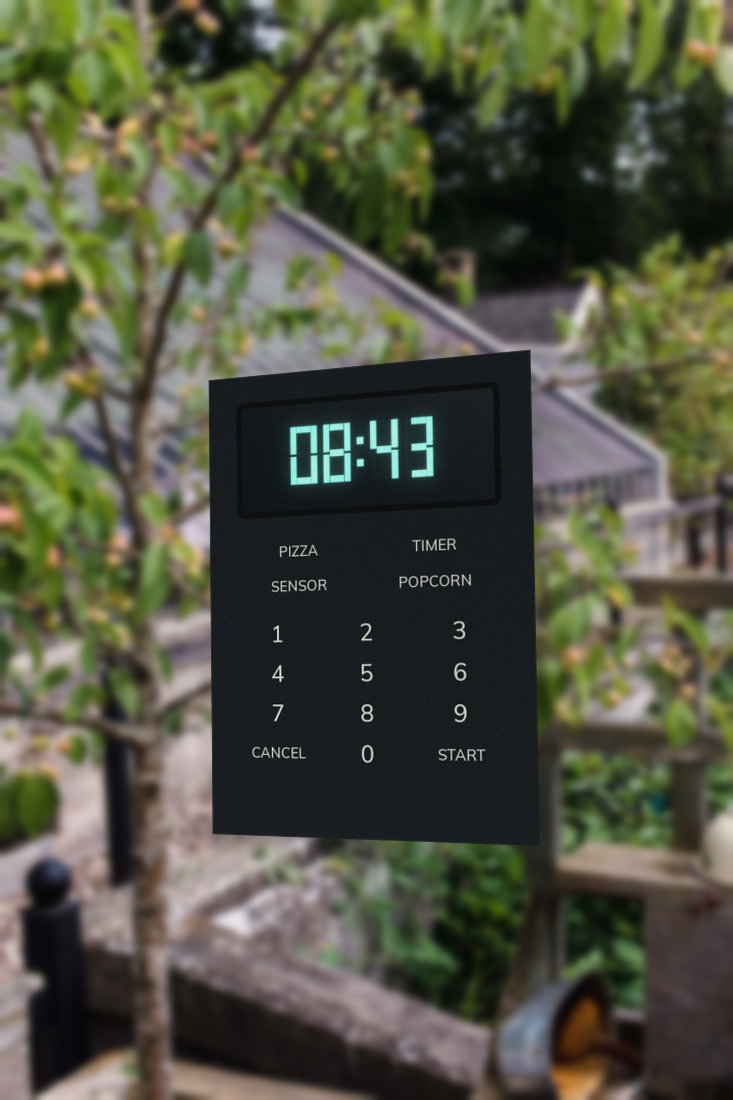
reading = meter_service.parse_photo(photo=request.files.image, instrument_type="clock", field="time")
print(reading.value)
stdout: 8:43
